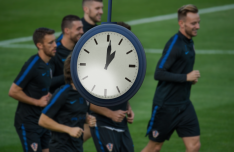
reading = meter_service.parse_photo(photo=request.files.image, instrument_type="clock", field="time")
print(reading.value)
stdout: 1:01
